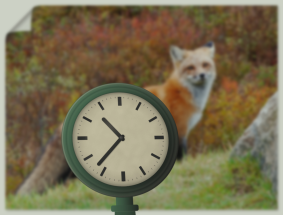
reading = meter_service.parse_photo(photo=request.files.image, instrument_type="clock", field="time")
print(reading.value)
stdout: 10:37
